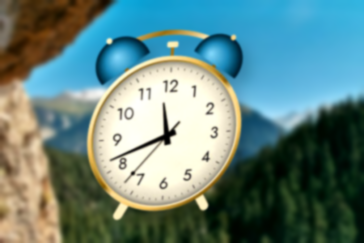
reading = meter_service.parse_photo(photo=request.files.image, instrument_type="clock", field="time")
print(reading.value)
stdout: 11:41:37
